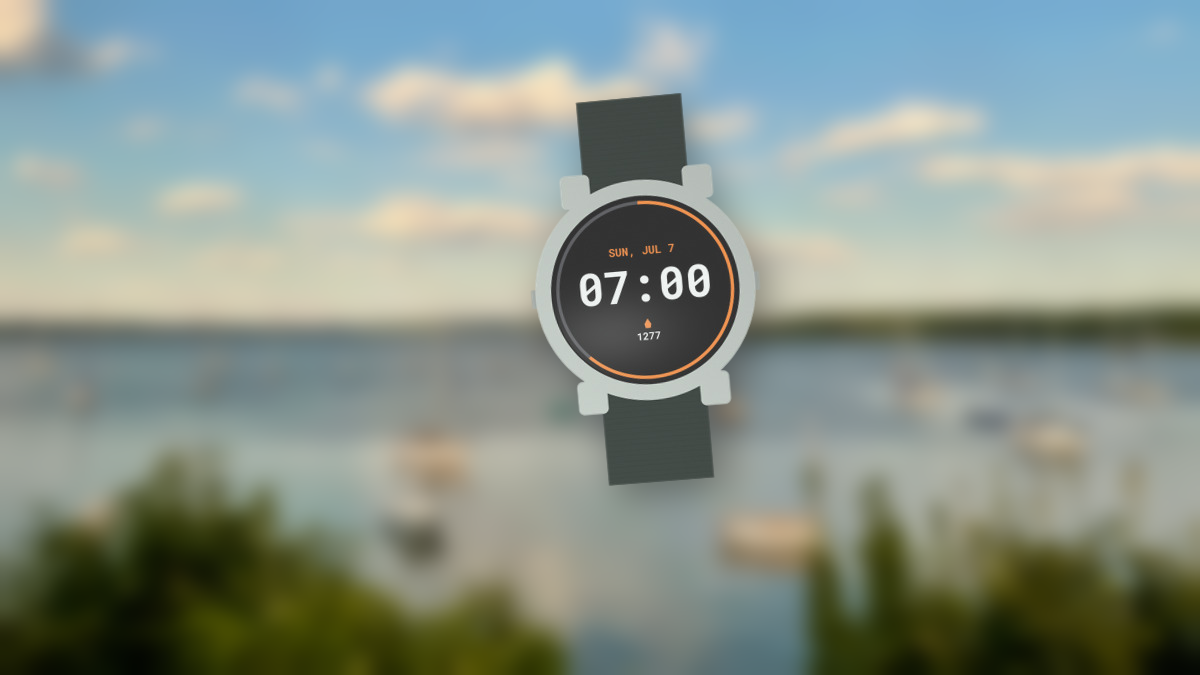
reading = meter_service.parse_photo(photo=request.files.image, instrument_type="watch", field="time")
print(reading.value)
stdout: 7:00
